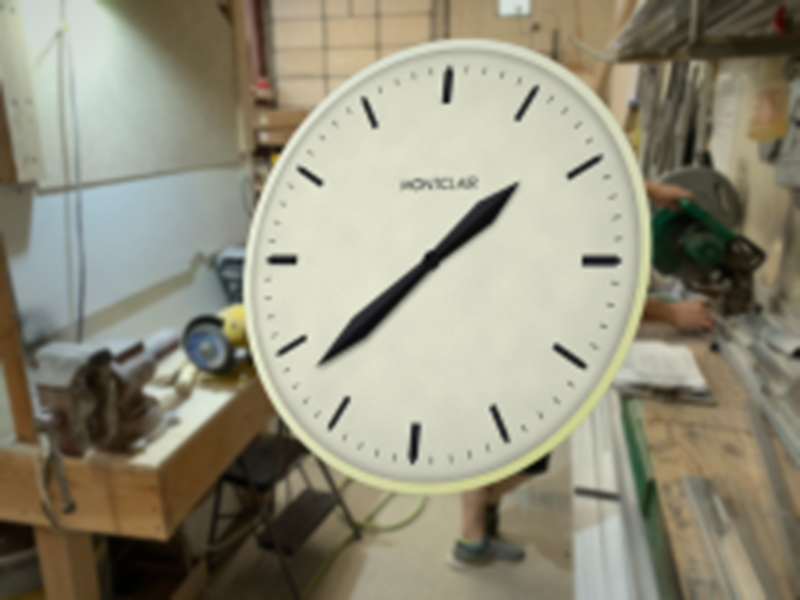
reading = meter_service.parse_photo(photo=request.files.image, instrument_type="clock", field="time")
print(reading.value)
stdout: 1:38
